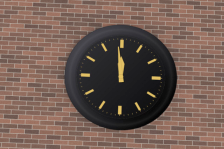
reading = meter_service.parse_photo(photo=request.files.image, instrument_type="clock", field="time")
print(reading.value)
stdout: 11:59
